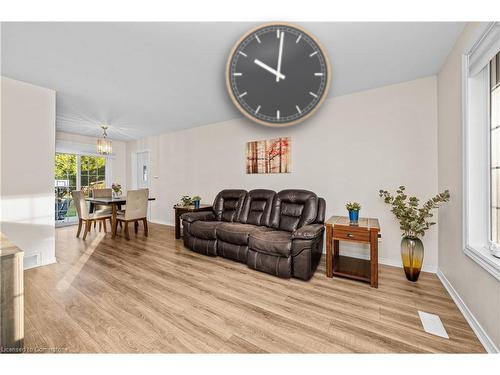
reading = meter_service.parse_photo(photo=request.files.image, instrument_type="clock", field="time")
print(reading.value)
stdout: 10:01
